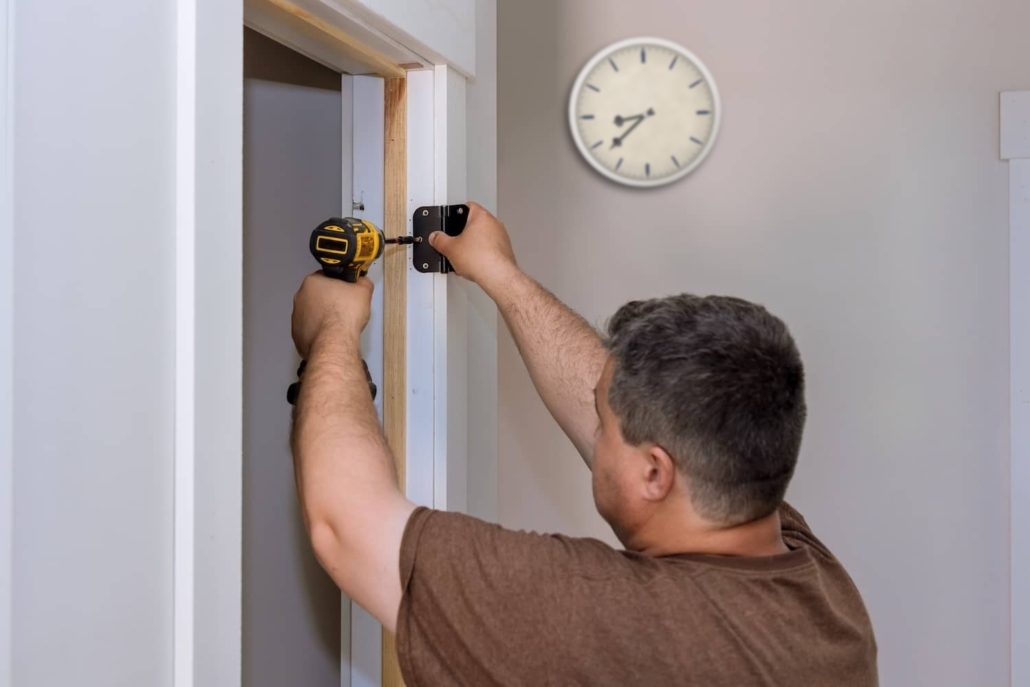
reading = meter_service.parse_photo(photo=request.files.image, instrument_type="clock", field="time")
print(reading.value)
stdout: 8:38
